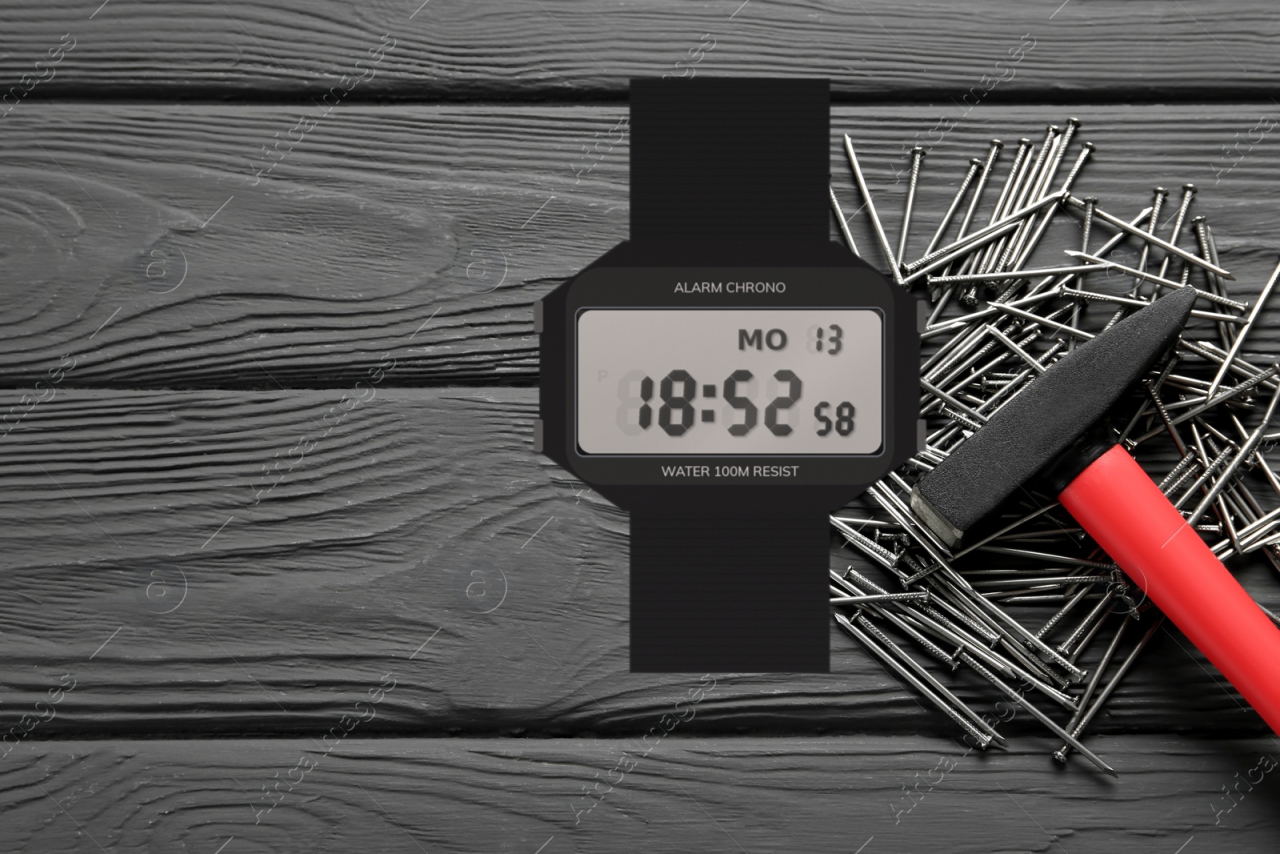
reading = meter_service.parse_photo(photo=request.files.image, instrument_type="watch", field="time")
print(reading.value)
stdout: 18:52:58
